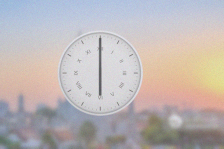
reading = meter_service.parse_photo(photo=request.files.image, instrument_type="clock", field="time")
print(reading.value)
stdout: 6:00
